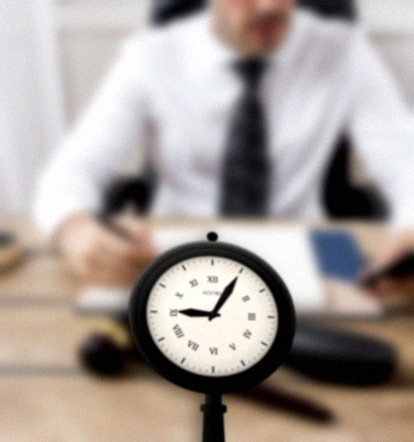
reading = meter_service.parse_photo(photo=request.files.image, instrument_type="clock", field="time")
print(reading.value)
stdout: 9:05
